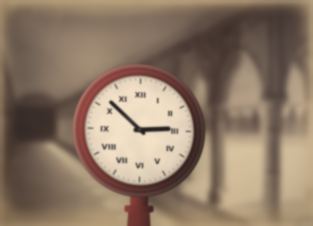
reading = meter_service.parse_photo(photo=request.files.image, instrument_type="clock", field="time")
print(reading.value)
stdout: 2:52
